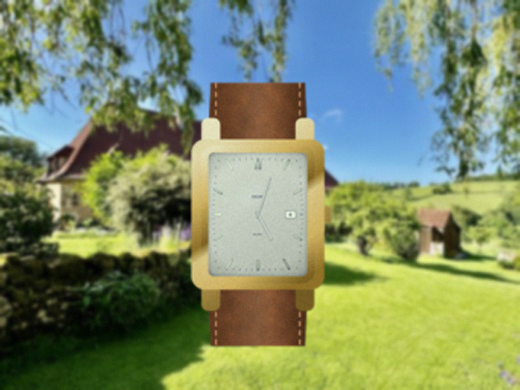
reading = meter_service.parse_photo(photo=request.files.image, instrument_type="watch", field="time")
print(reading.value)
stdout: 5:03
